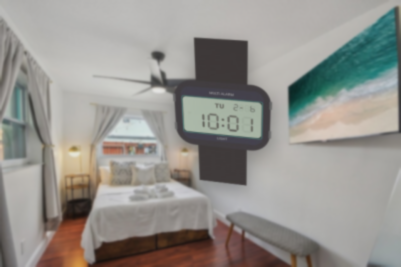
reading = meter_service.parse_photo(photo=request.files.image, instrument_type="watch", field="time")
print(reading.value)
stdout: 10:01
